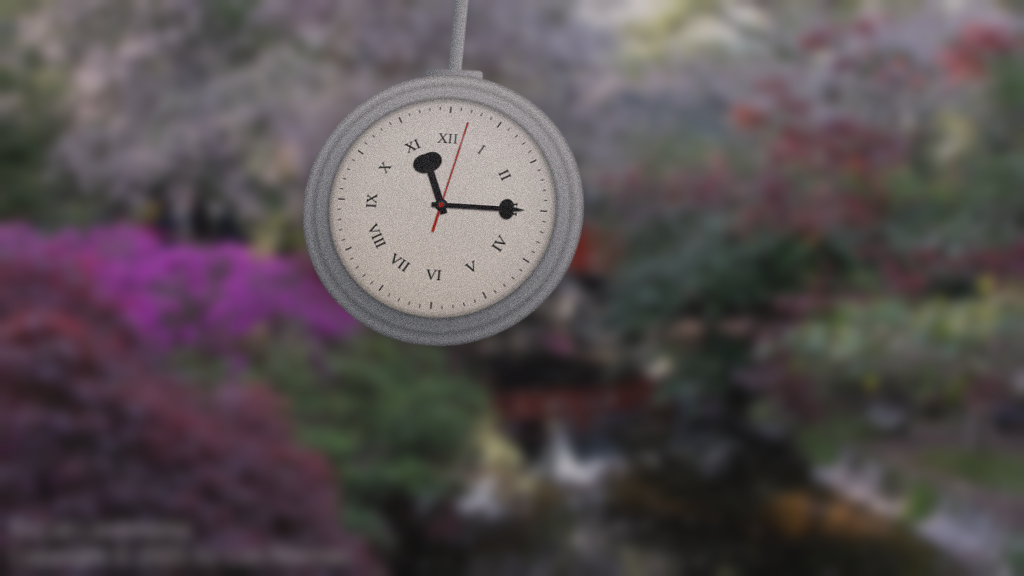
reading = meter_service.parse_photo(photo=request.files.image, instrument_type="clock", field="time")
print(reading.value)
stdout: 11:15:02
